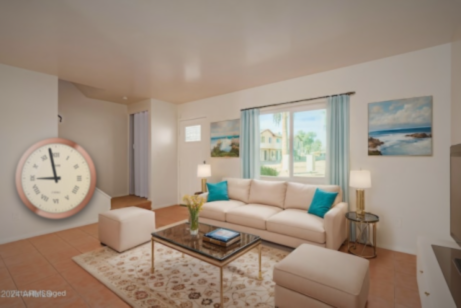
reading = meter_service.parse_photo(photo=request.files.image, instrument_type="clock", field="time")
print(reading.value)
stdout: 8:58
